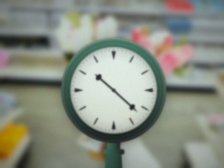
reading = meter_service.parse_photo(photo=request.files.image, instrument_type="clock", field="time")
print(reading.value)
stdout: 10:22
